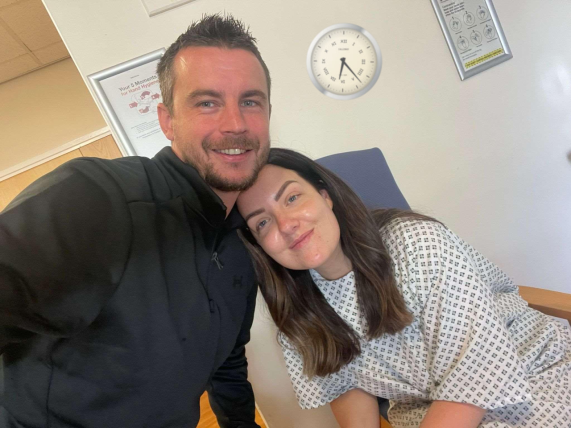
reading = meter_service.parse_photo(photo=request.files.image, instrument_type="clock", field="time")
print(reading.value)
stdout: 6:23
